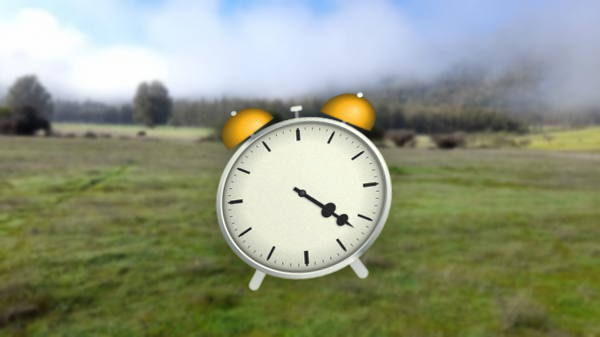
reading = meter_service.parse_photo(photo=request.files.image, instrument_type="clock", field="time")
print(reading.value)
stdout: 4:22
